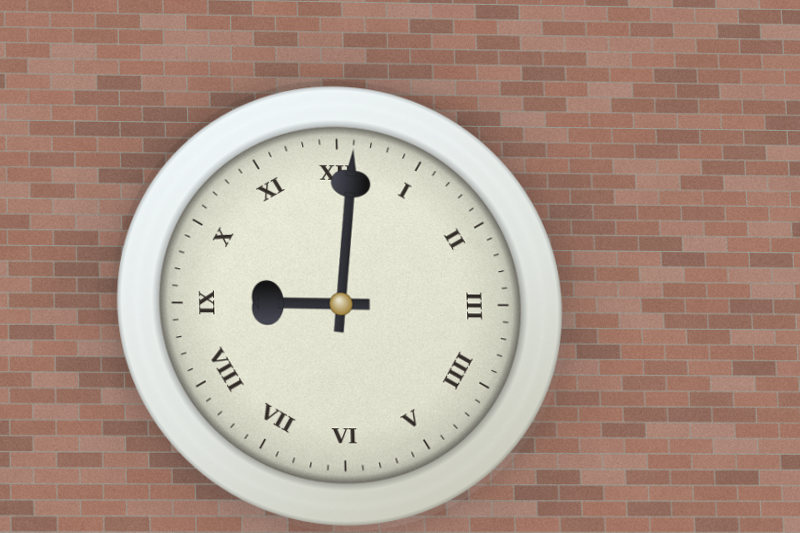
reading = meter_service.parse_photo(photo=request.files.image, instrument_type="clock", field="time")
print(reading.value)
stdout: 9:01
